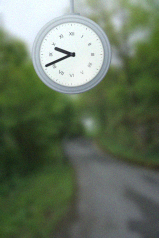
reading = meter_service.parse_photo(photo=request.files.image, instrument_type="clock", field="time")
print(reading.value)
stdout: 9:41
